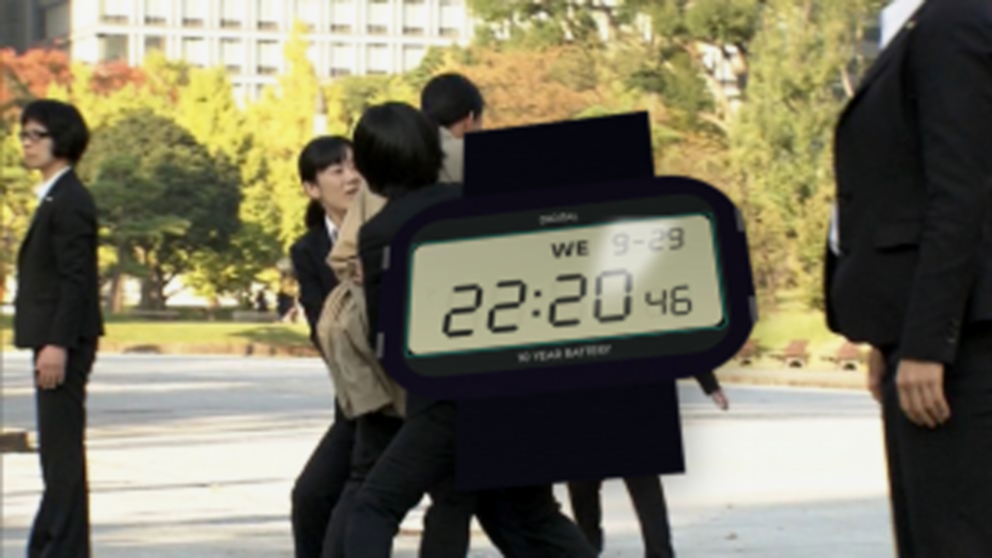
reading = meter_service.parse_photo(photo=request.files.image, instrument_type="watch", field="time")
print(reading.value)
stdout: 22:20:46
